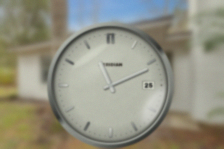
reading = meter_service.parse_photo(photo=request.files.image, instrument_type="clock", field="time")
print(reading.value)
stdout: 11:11
